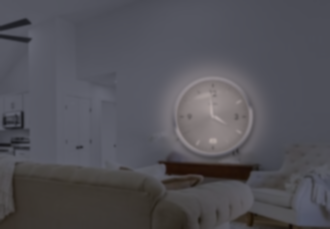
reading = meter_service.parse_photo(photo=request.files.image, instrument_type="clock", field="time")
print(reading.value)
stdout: 3:59
